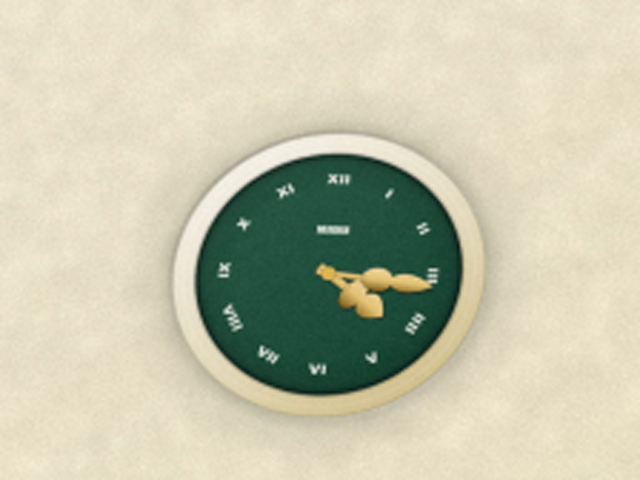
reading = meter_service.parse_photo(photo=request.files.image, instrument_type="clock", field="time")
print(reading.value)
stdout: 4:16
